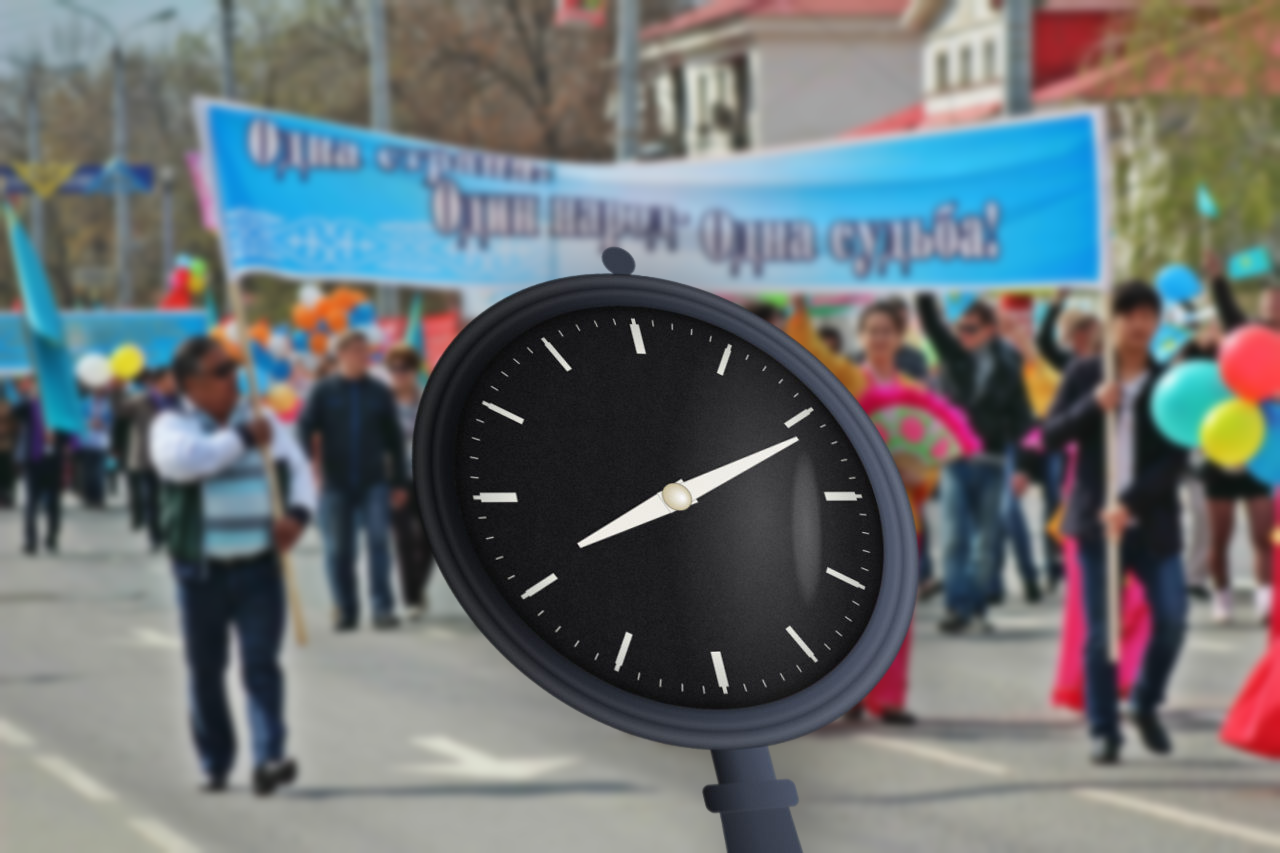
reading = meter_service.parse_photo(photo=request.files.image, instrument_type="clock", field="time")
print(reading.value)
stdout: 8:11
